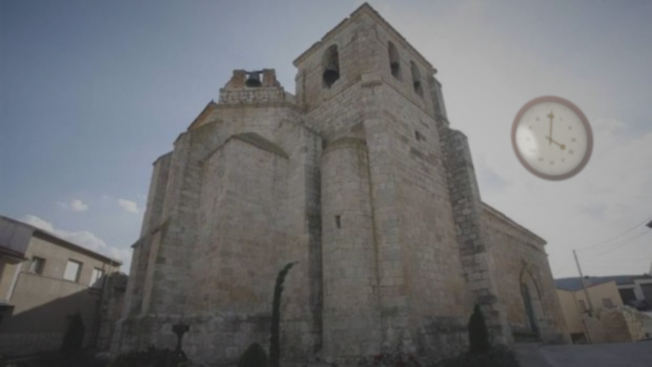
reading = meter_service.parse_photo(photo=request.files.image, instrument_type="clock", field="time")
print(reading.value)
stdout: 4:01
